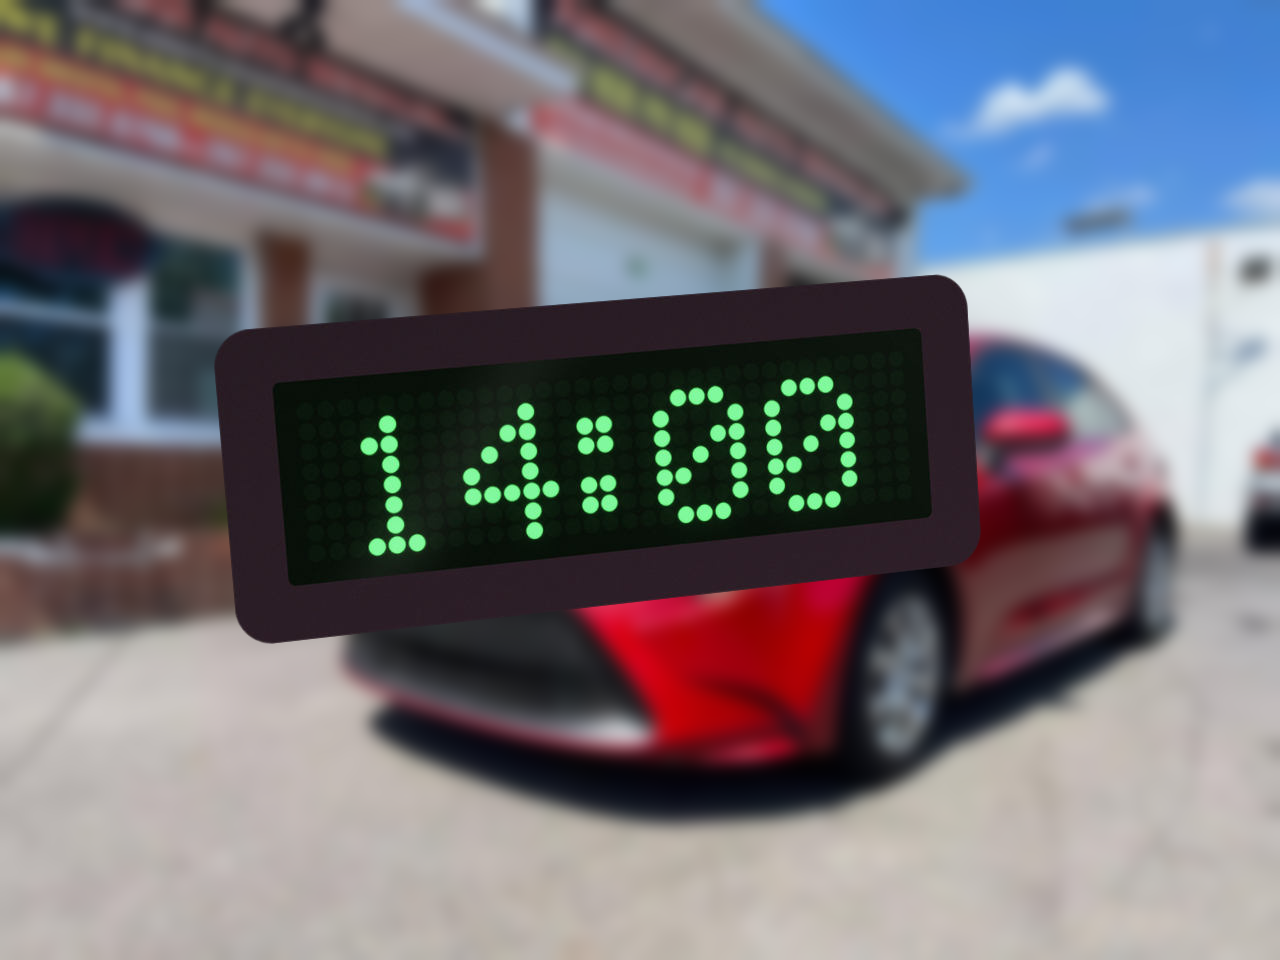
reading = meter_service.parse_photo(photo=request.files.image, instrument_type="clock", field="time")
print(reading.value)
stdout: 14:00
